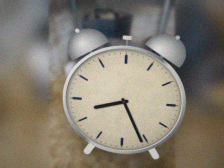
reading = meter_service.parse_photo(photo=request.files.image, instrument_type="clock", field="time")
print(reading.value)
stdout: 8:26
